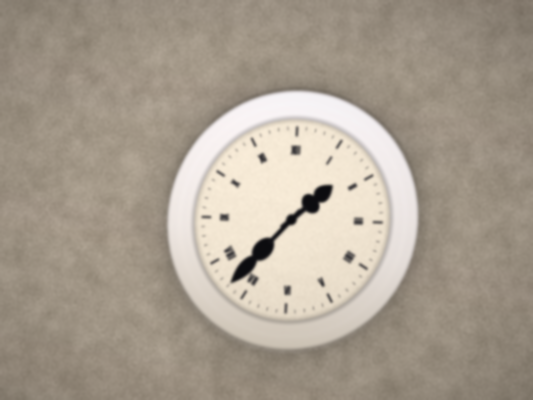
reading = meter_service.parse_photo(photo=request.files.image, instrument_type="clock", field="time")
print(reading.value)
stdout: 1:37
